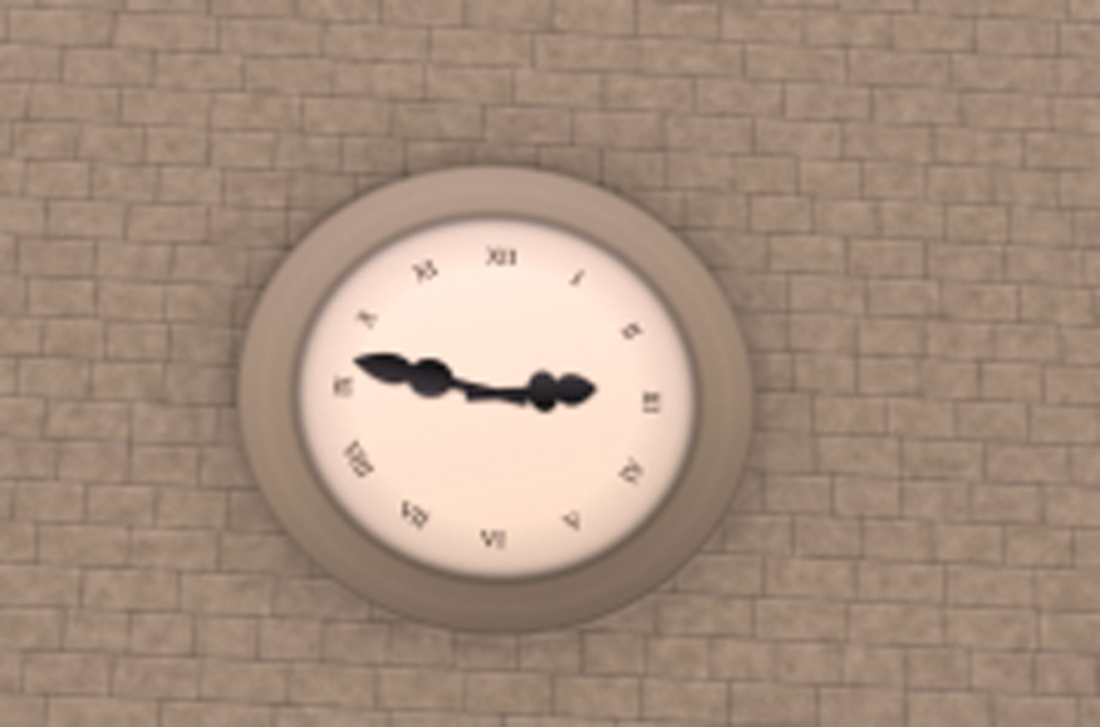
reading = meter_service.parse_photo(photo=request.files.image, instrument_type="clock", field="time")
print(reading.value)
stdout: 2:47
